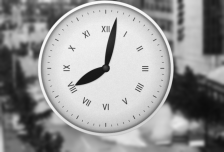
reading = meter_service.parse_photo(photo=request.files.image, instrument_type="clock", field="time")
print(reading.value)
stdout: 8:02
